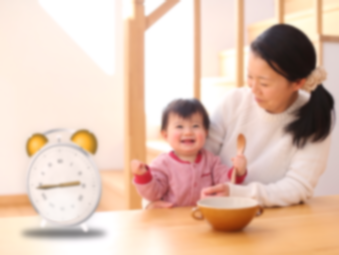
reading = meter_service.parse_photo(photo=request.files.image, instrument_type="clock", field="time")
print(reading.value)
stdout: 2:44
